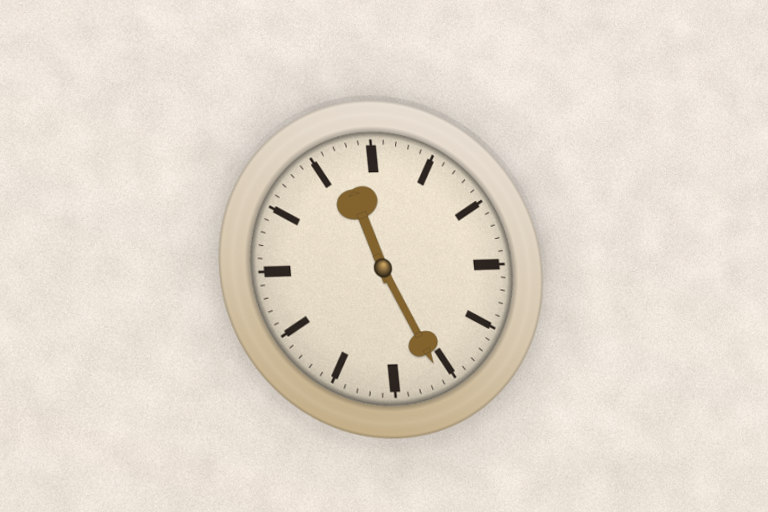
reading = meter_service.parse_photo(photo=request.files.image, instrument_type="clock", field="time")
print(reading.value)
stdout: 11:26
